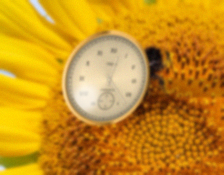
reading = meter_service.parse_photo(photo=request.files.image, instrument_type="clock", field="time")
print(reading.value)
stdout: 12:23
